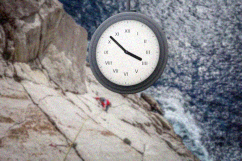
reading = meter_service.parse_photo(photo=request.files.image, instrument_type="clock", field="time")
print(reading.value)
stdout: 3:52
